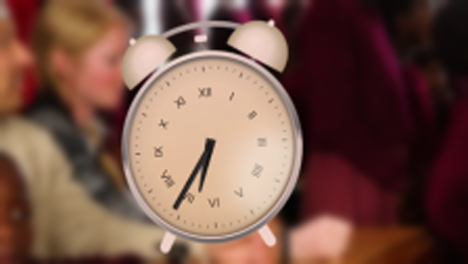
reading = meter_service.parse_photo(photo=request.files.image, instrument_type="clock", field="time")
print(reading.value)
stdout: 6:36
